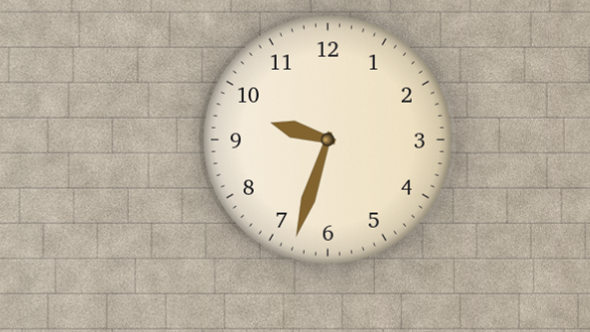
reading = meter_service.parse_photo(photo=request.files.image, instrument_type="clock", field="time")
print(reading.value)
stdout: 9:33
